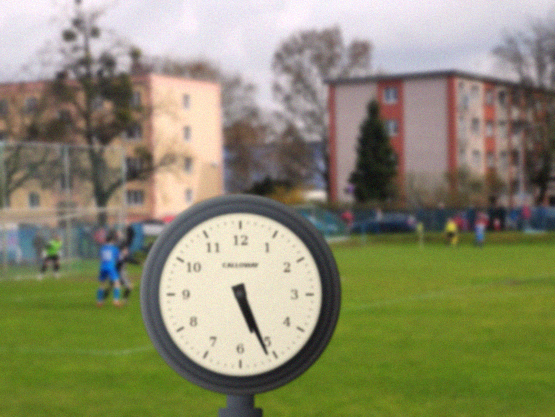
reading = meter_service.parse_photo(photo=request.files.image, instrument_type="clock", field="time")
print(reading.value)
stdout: 5:26
